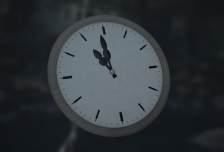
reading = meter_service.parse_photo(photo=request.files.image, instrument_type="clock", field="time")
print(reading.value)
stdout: 10:59
